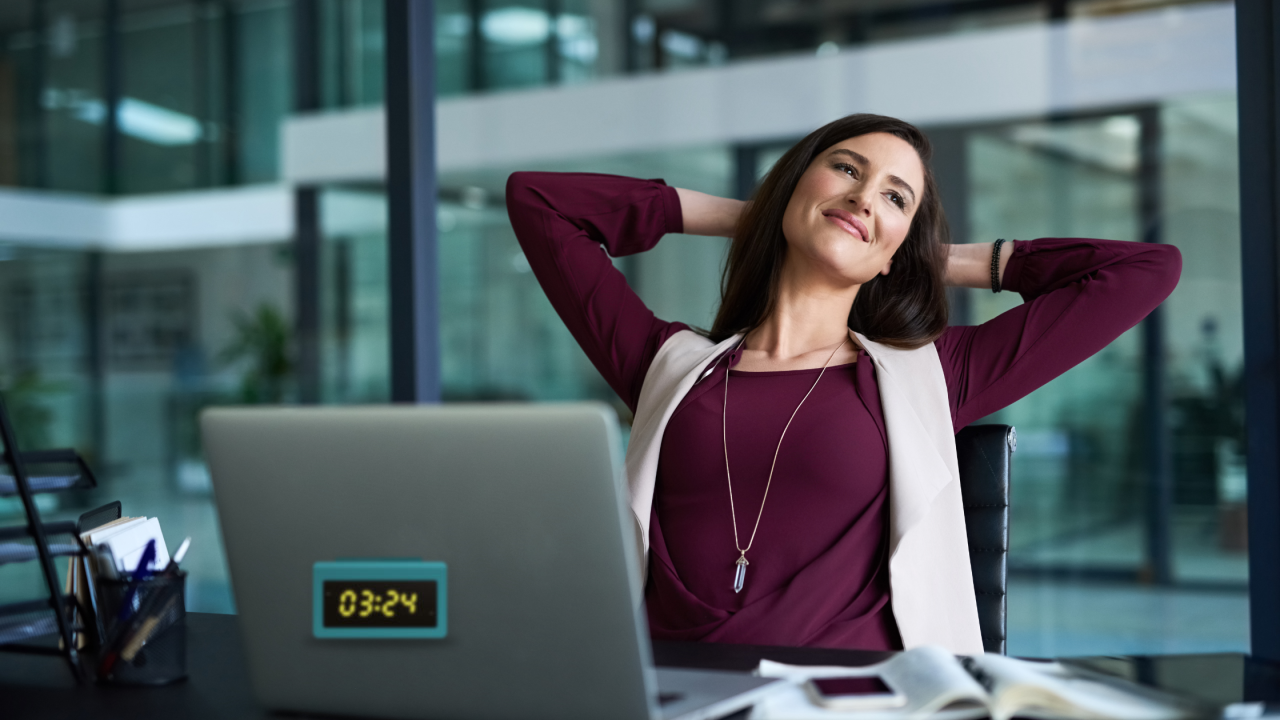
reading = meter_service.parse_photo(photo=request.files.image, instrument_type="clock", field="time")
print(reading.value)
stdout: 3:24
